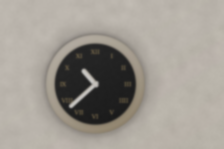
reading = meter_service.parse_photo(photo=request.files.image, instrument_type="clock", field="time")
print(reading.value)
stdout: 10:38
